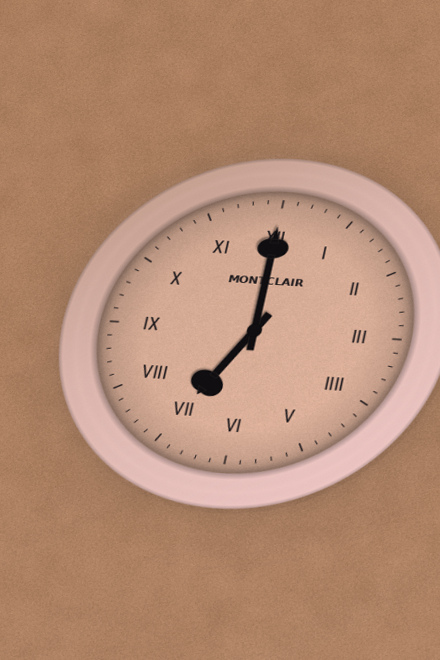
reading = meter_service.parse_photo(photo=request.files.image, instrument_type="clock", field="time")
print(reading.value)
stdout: 7:00
